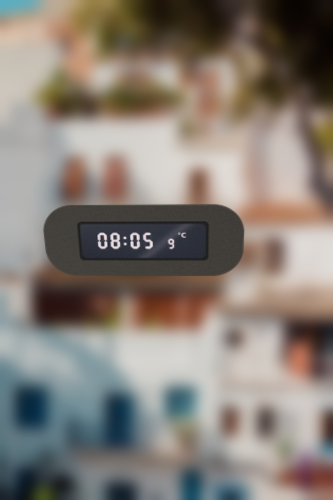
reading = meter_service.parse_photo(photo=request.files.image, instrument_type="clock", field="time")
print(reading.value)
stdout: 8:05
